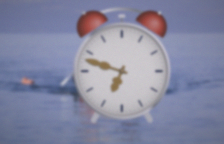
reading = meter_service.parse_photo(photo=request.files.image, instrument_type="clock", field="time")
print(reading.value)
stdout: 6:48
